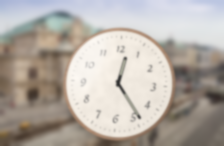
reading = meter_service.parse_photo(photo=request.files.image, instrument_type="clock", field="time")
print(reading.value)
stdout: 12:24
